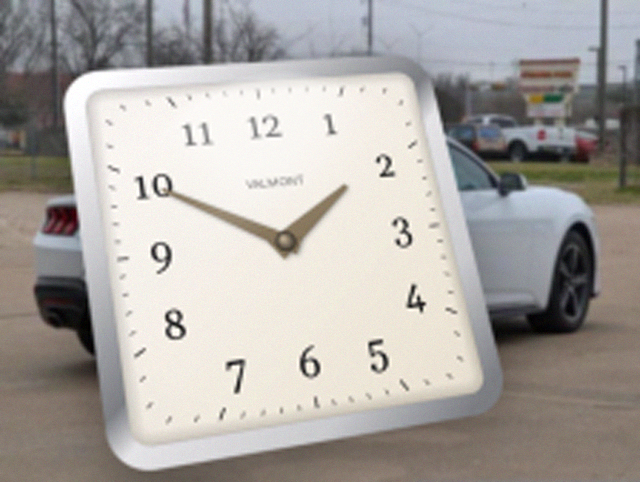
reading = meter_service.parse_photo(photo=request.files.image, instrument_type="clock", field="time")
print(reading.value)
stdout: 1:50
